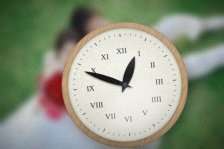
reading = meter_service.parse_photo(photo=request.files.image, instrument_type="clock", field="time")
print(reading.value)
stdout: 12:49
